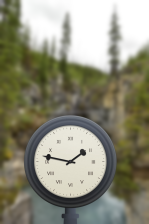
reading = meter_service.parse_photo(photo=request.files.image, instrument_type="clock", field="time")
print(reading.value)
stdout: 1:47
